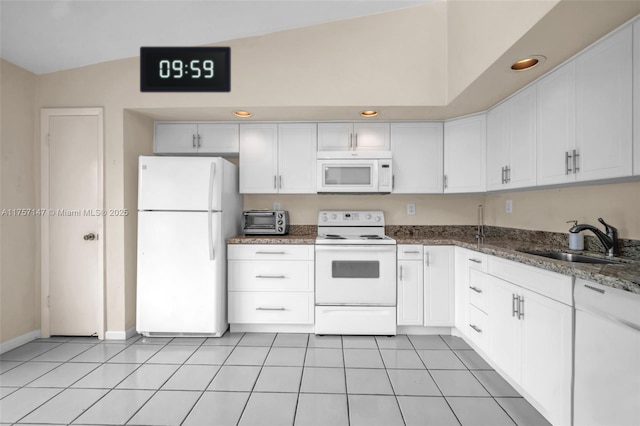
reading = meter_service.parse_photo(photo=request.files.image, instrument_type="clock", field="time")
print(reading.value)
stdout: 9:59
